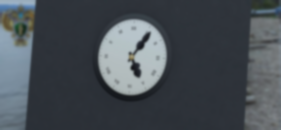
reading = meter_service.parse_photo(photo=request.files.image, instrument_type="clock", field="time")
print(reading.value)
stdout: 5:06
